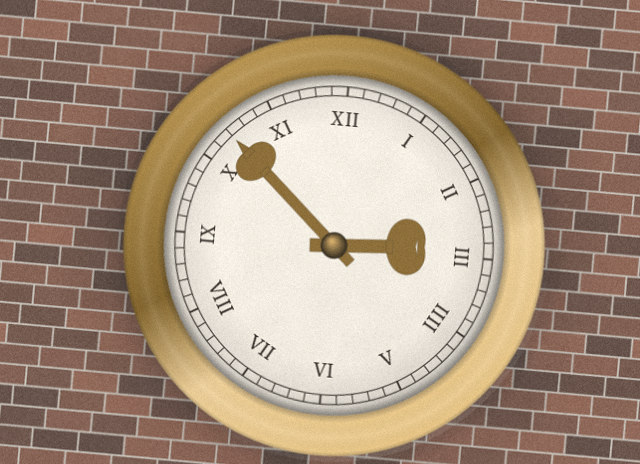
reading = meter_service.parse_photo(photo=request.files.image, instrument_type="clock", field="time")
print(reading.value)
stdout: 2:52
